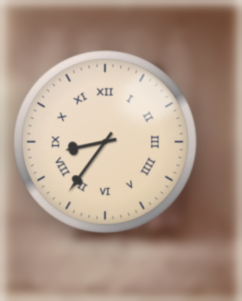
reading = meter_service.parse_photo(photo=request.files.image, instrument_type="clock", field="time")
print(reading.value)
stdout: 8:36
